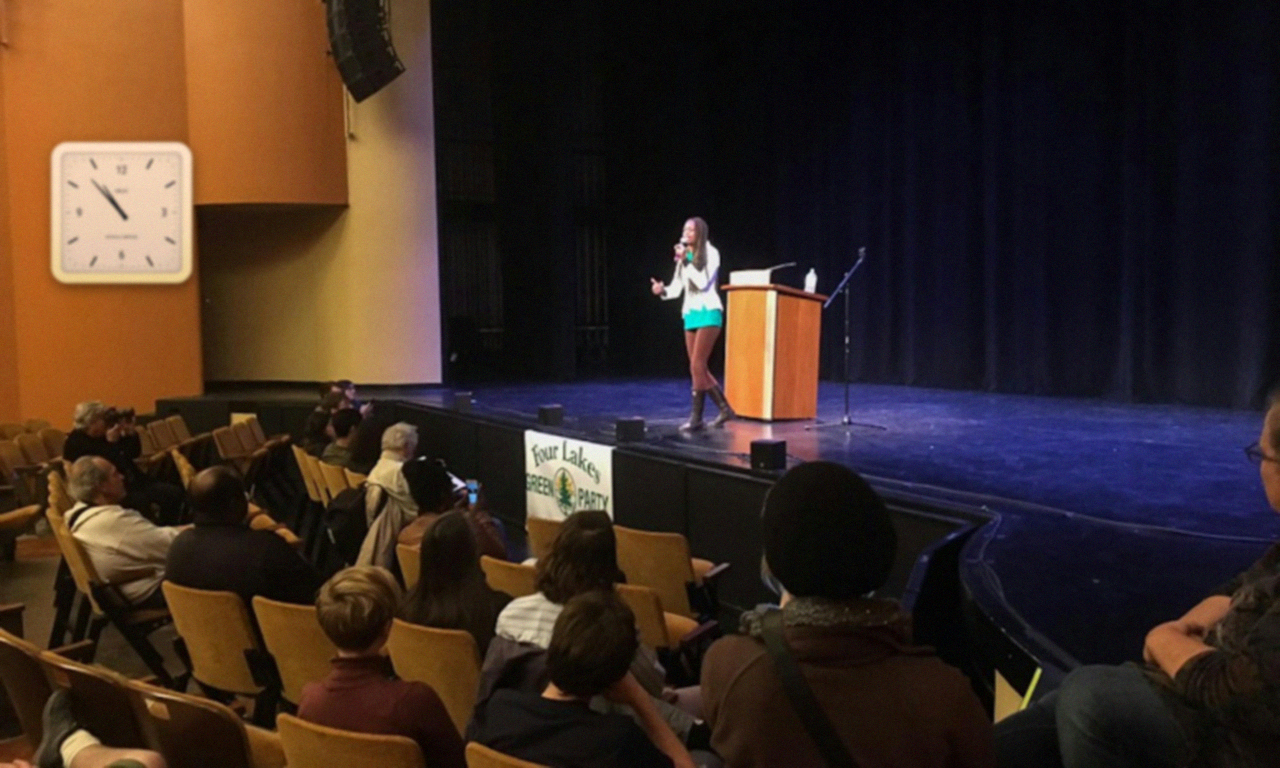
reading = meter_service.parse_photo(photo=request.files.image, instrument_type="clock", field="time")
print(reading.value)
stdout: 10:53
